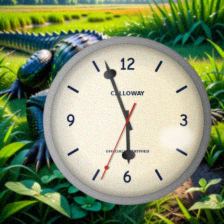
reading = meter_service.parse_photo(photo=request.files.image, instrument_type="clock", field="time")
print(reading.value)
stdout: 5:56:34
